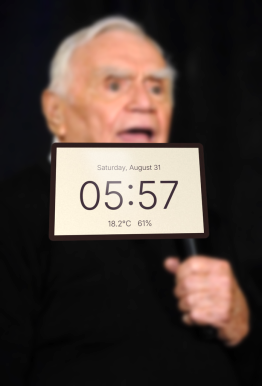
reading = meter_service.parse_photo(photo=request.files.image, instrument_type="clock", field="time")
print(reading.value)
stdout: 5:57
